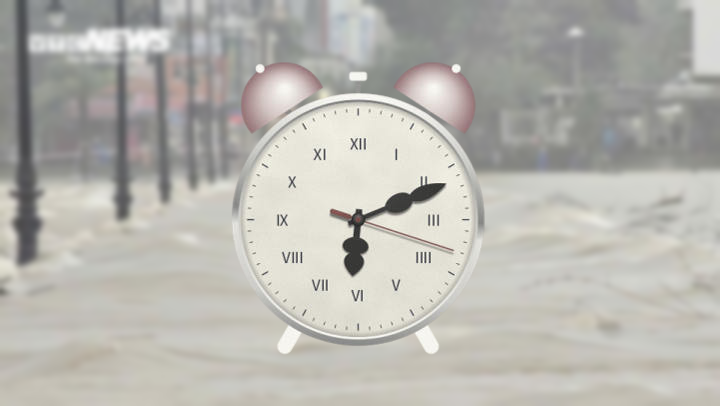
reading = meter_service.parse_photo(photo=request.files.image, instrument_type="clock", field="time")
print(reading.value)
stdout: 6:11:18
